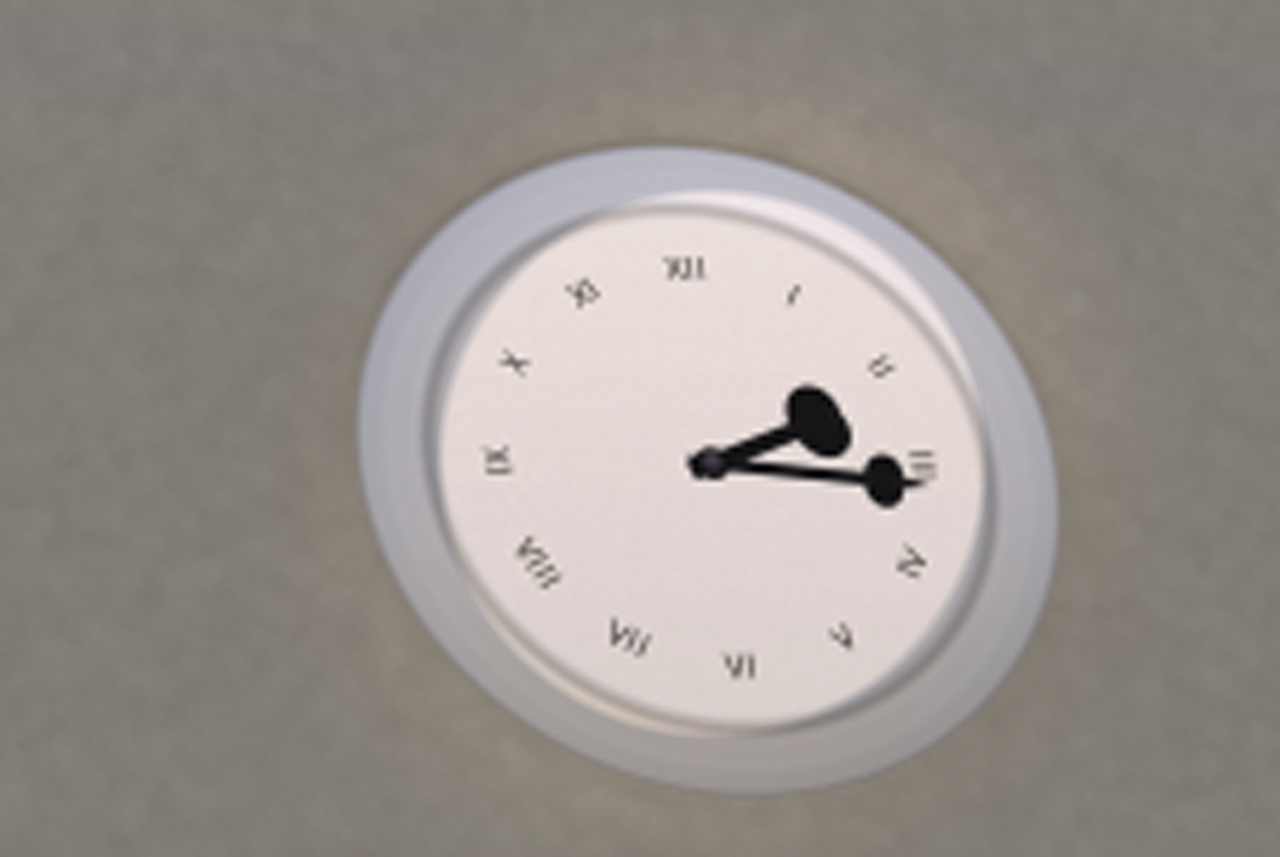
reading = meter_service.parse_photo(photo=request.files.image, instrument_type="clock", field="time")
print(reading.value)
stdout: 2:16
